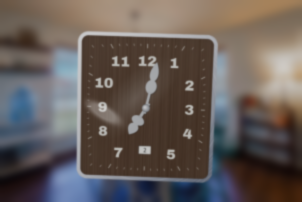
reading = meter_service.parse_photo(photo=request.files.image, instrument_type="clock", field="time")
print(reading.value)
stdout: 7:02
